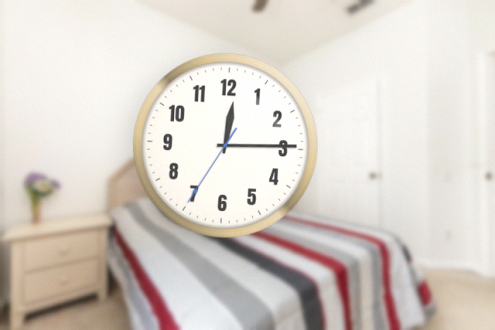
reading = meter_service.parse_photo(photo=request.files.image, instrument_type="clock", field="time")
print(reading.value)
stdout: 12:14:35
